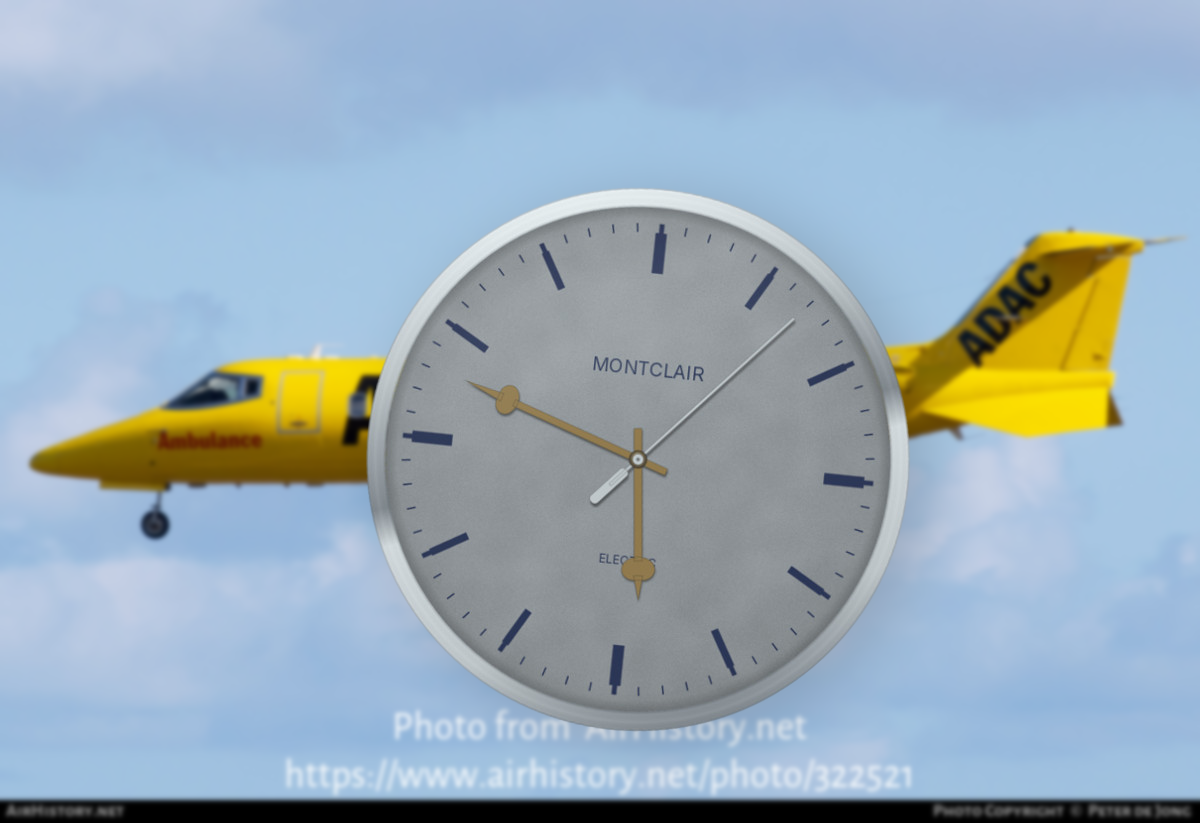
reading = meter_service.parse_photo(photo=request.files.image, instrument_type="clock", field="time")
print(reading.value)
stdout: 5:48:07
